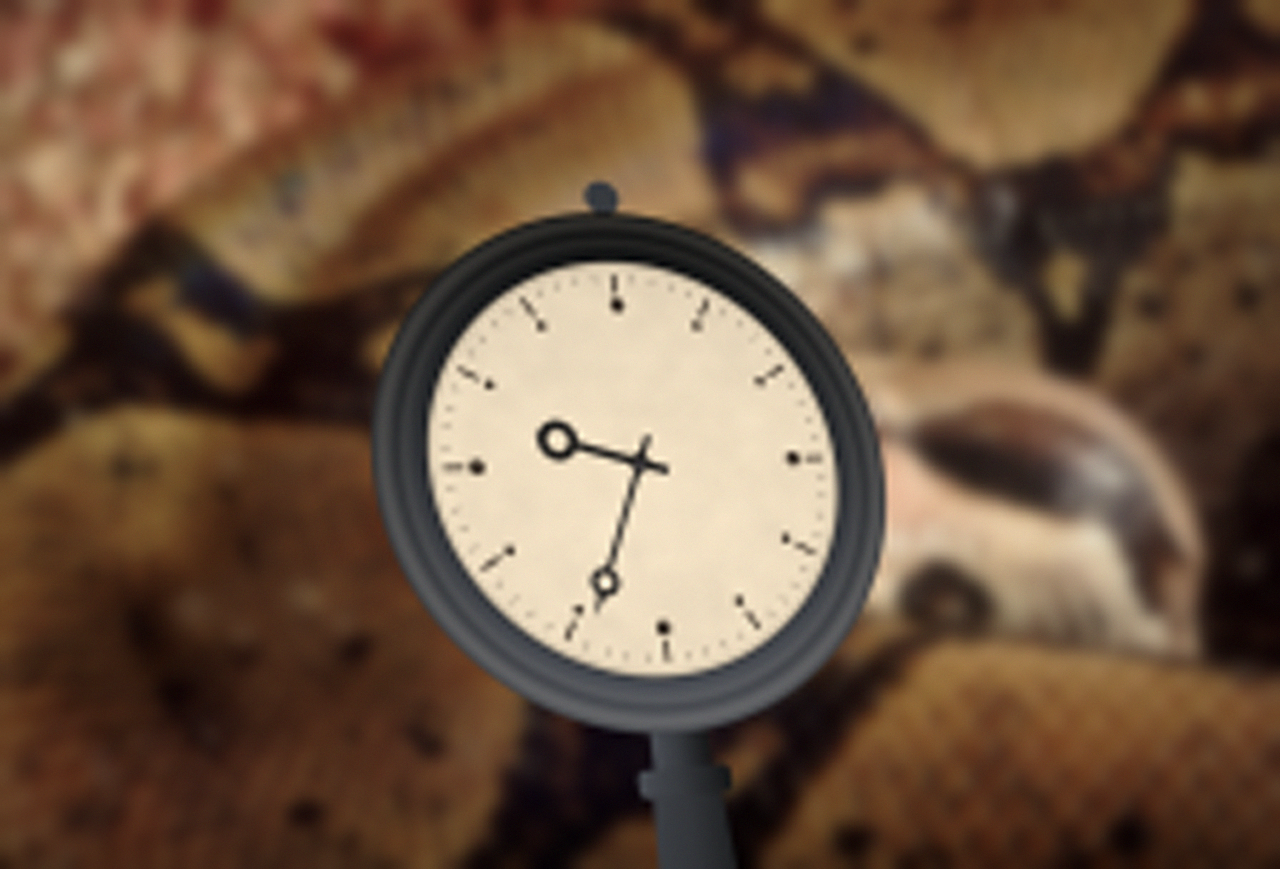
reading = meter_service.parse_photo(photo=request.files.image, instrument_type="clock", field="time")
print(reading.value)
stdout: 9:34
